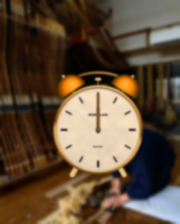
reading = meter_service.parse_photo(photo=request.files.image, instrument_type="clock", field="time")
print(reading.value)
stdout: 12:00
